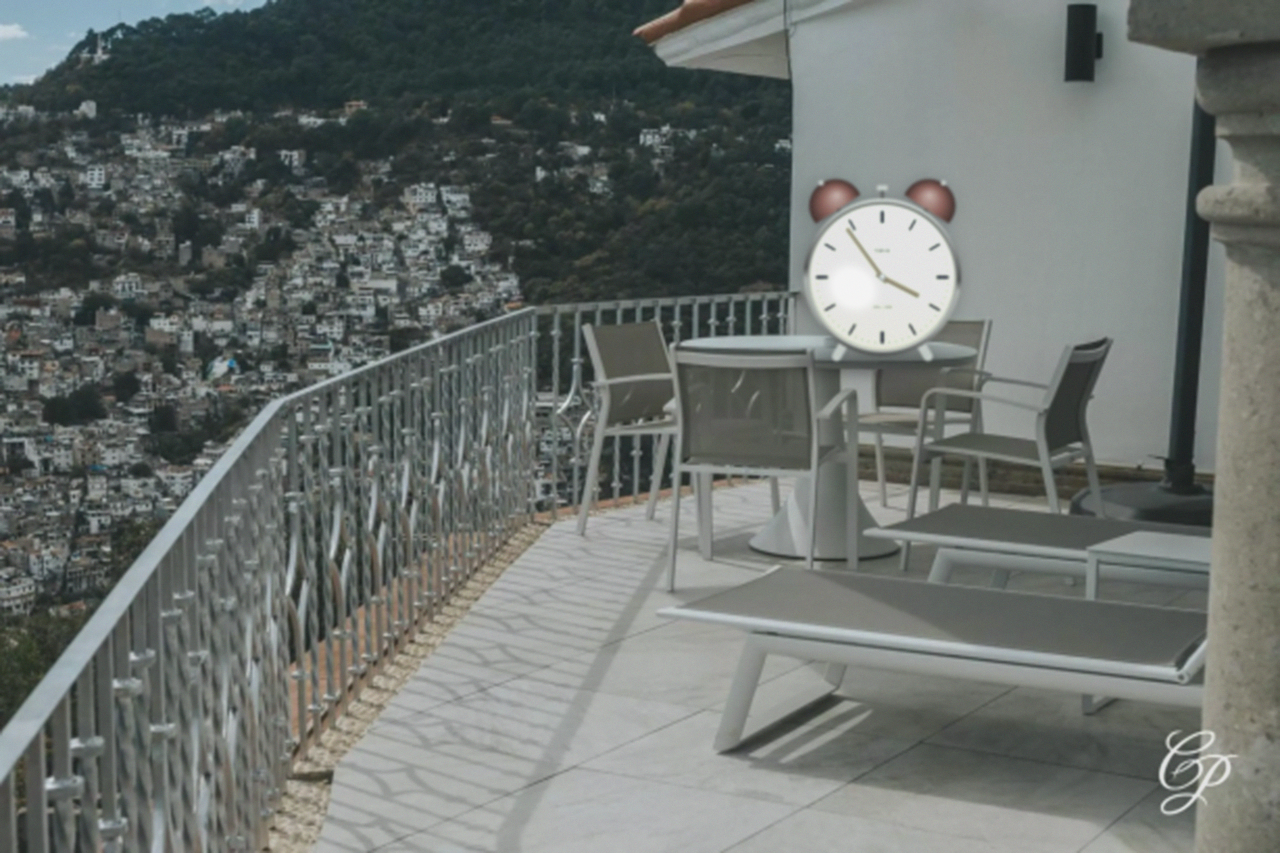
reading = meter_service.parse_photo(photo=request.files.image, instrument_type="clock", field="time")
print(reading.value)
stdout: 3:54
